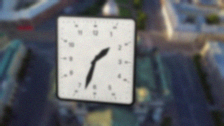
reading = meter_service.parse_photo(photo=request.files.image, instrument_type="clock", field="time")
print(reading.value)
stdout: 1:33
